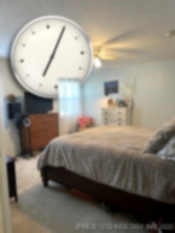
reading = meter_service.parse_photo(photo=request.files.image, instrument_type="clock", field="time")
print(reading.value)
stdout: 7:05
